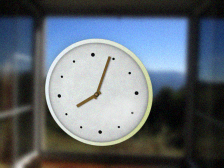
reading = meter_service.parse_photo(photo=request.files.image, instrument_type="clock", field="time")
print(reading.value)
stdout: 8:04
